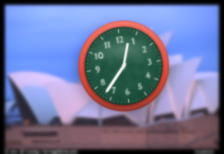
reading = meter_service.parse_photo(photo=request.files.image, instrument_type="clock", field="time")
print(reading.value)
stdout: 12:37
